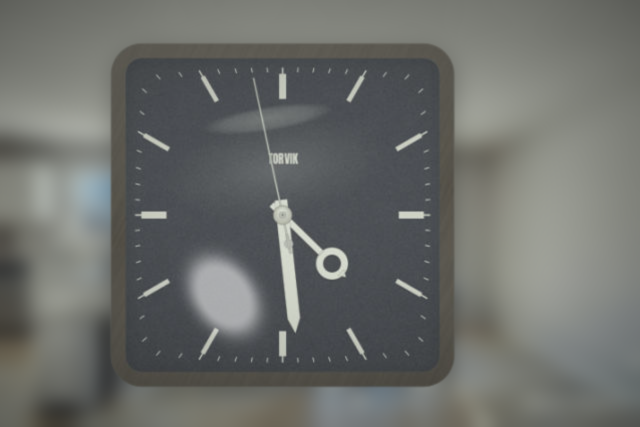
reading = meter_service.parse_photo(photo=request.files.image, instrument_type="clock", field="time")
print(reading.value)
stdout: 4:28:58
